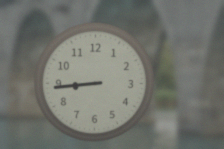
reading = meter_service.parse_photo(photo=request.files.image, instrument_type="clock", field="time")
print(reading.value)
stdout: 8:44
